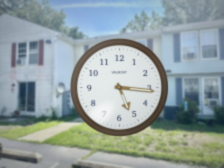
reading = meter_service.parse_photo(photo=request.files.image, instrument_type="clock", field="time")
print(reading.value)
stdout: 5:16
